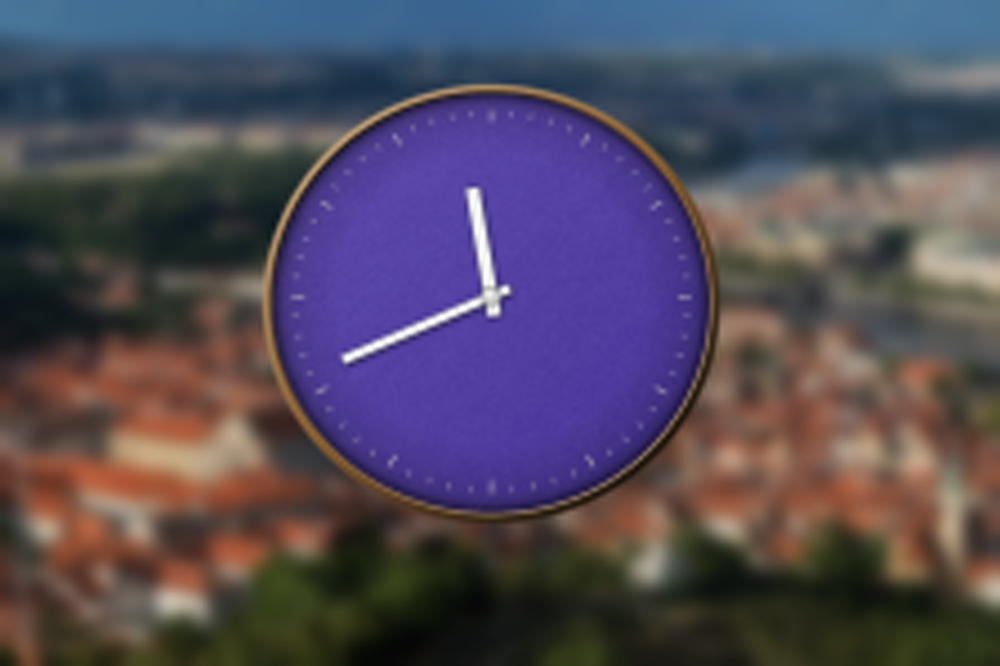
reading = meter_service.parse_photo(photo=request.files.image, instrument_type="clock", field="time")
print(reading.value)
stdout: 11:41
